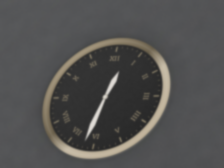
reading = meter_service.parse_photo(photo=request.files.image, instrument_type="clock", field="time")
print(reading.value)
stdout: 12:32
